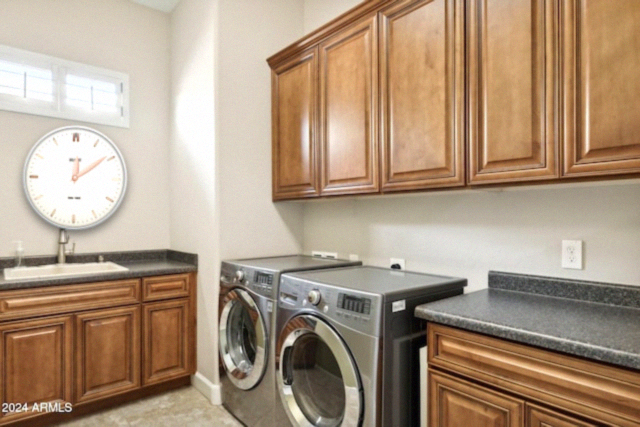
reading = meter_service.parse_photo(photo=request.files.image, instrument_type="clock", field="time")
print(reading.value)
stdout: 12:09
